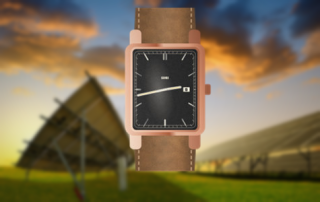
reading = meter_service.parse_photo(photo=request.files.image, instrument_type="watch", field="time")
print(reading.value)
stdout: 2:43
